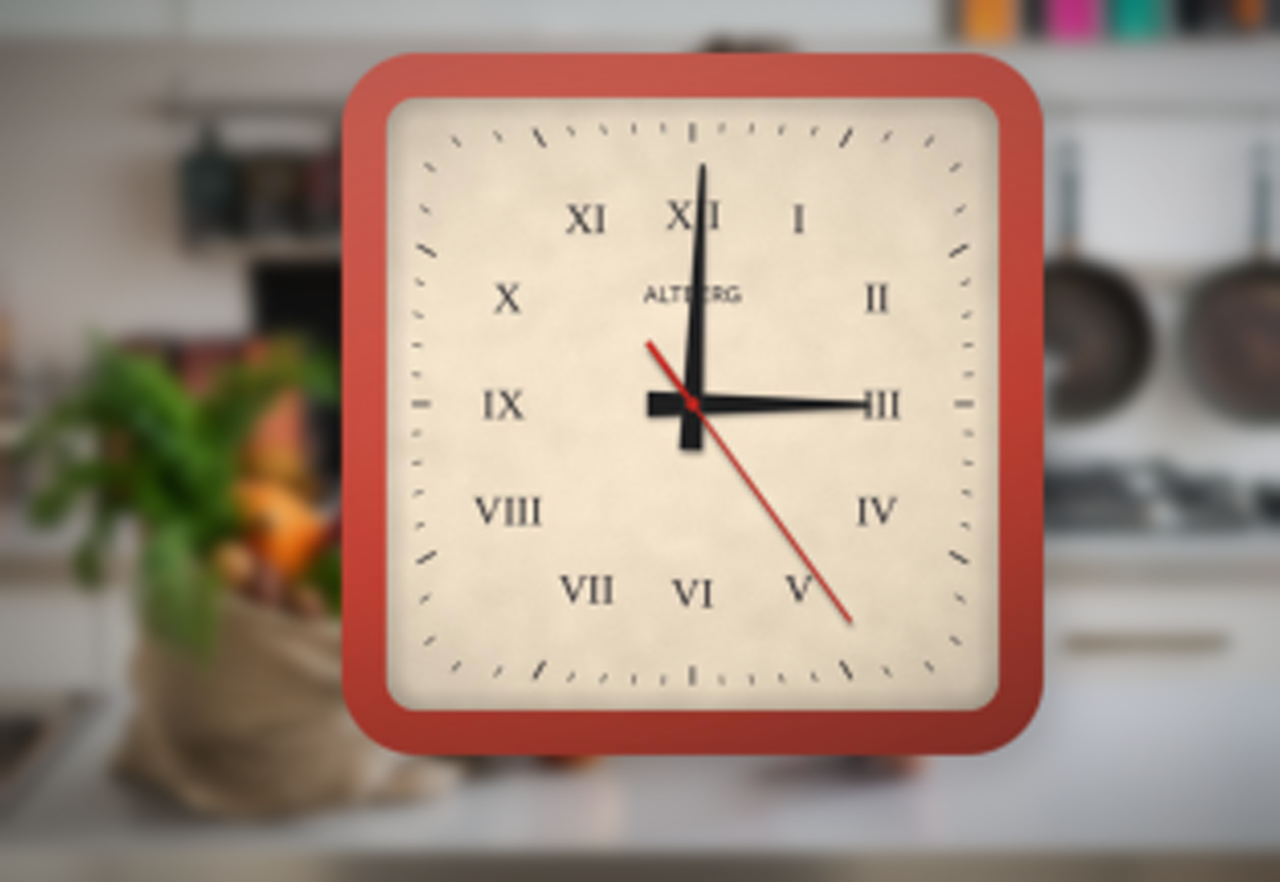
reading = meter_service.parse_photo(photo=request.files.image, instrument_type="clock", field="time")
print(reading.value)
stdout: 3:00:24
